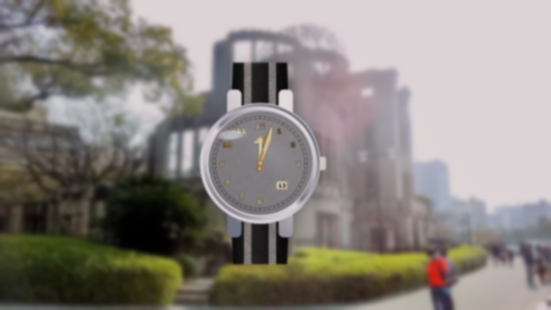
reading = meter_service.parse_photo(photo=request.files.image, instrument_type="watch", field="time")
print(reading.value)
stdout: 12:03
